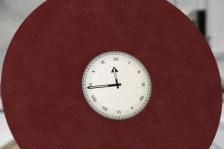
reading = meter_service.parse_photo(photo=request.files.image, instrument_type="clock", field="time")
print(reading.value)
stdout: 11:44
